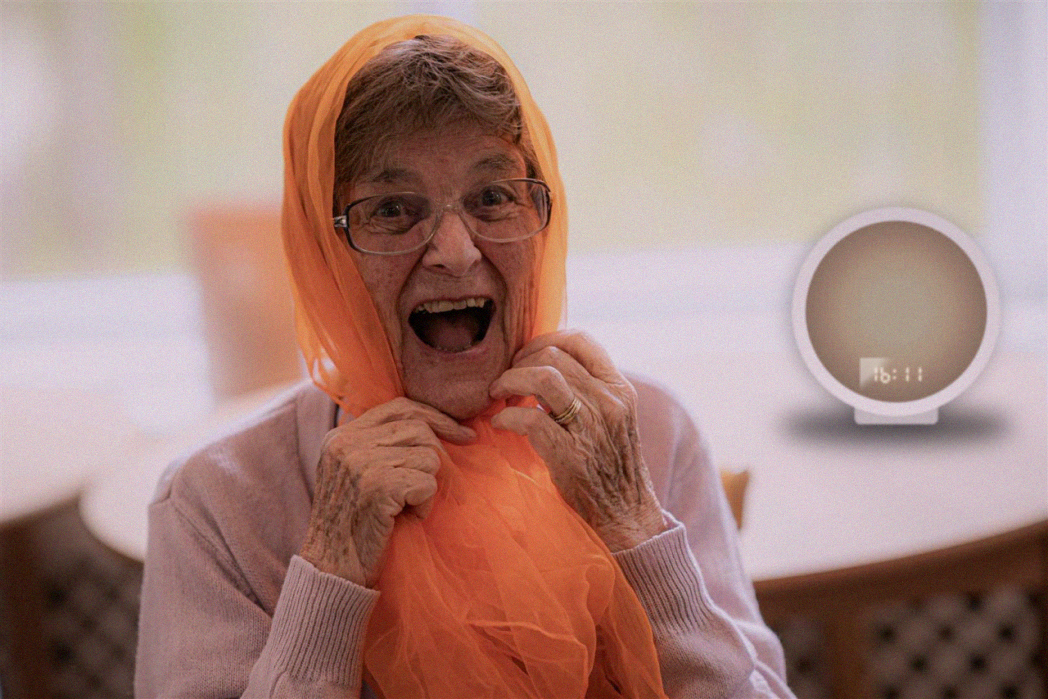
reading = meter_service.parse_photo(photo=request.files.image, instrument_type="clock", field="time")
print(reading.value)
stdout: 16:11
